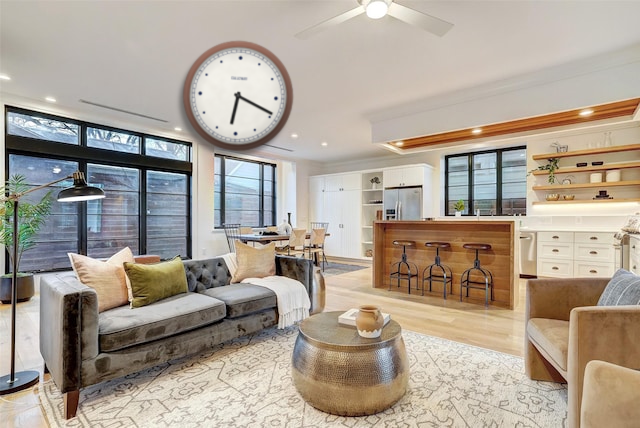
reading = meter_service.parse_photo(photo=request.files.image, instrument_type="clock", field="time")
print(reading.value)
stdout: 6:19
